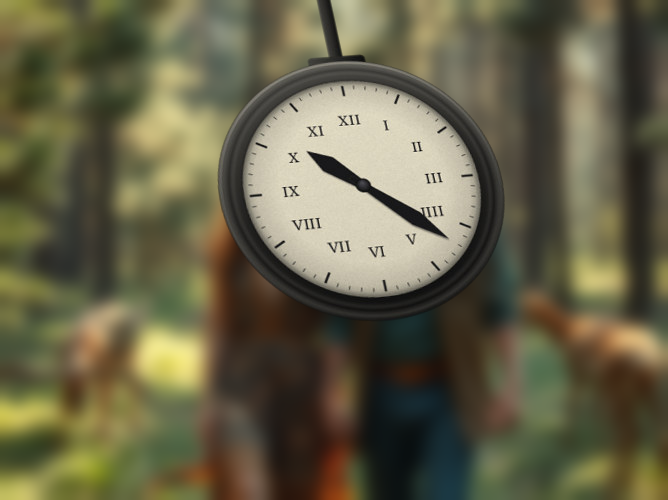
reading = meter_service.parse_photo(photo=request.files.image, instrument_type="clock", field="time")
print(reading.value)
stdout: 10:22
